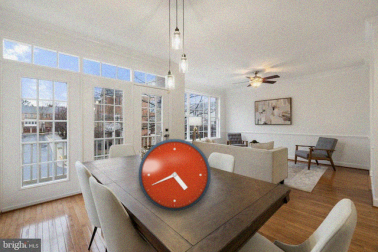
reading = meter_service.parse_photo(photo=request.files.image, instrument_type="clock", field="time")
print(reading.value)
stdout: 4:41
